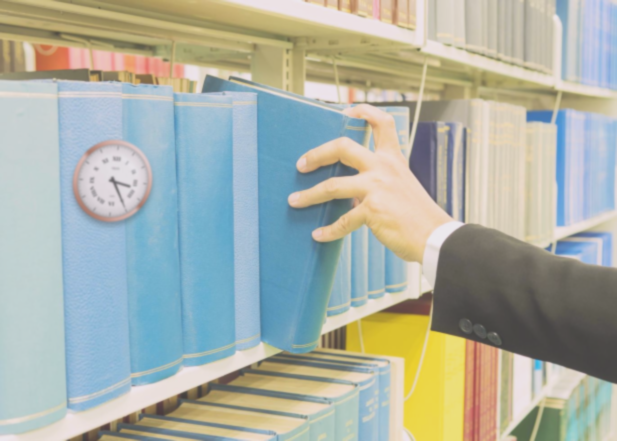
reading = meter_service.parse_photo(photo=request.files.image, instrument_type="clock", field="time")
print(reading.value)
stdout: 3:25
